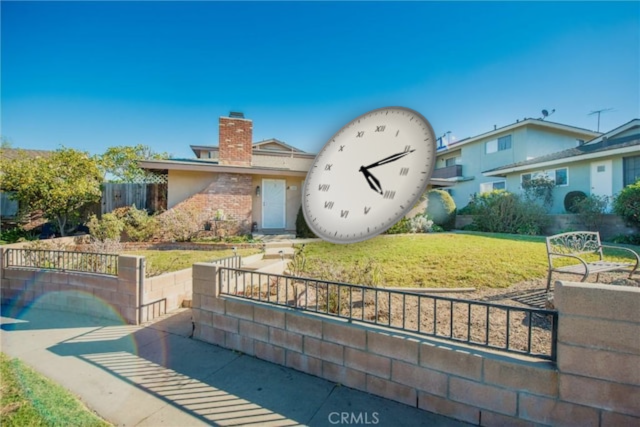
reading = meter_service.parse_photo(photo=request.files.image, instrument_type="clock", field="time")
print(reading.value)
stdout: 4:11
